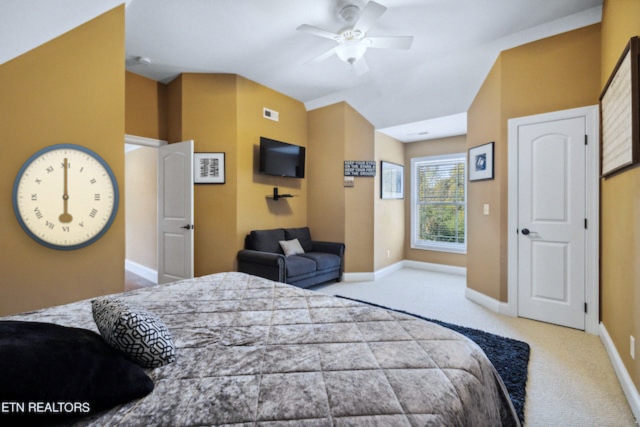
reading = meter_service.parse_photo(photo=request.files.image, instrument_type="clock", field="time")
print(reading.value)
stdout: 6:00
